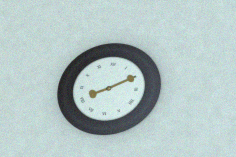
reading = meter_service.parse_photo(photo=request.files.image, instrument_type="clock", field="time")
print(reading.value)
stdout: 8:10
